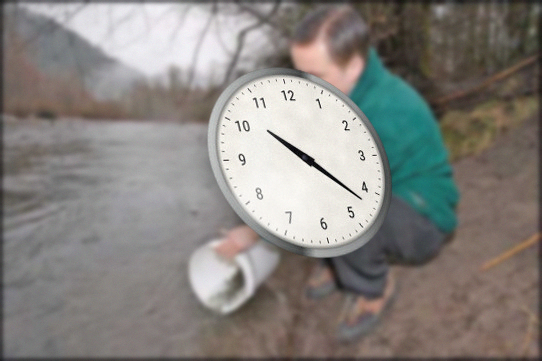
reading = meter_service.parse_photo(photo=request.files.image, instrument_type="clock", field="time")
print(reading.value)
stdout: 10:22
